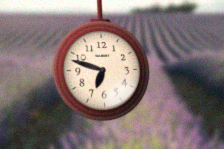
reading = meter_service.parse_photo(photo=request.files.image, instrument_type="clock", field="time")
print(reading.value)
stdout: 6:48
